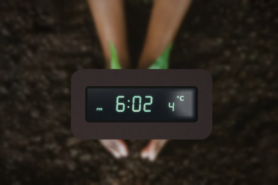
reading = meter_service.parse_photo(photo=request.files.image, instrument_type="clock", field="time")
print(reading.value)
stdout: 6:02
